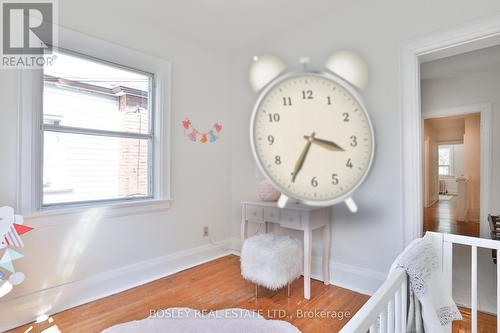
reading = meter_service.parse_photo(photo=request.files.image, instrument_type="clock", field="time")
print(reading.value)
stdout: 3:35
